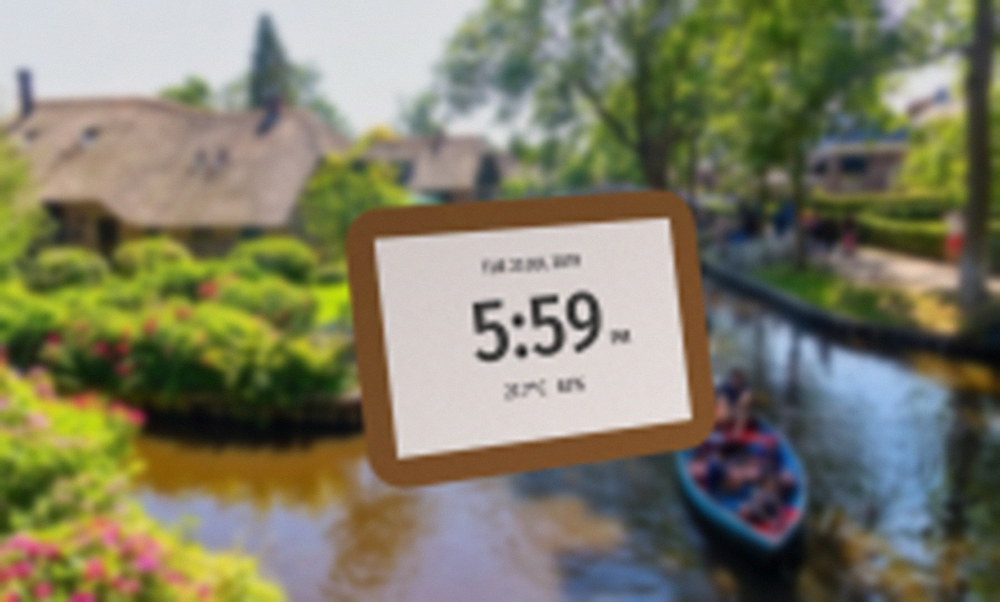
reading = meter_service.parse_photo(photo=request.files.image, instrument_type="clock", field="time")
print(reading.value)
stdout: 5:59
